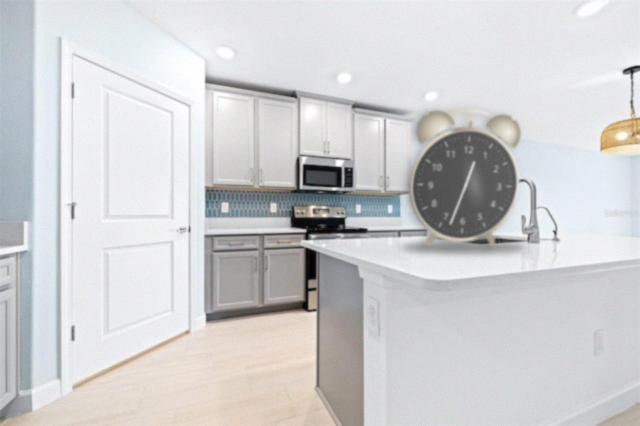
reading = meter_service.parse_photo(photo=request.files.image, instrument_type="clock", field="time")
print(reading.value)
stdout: 12:33
